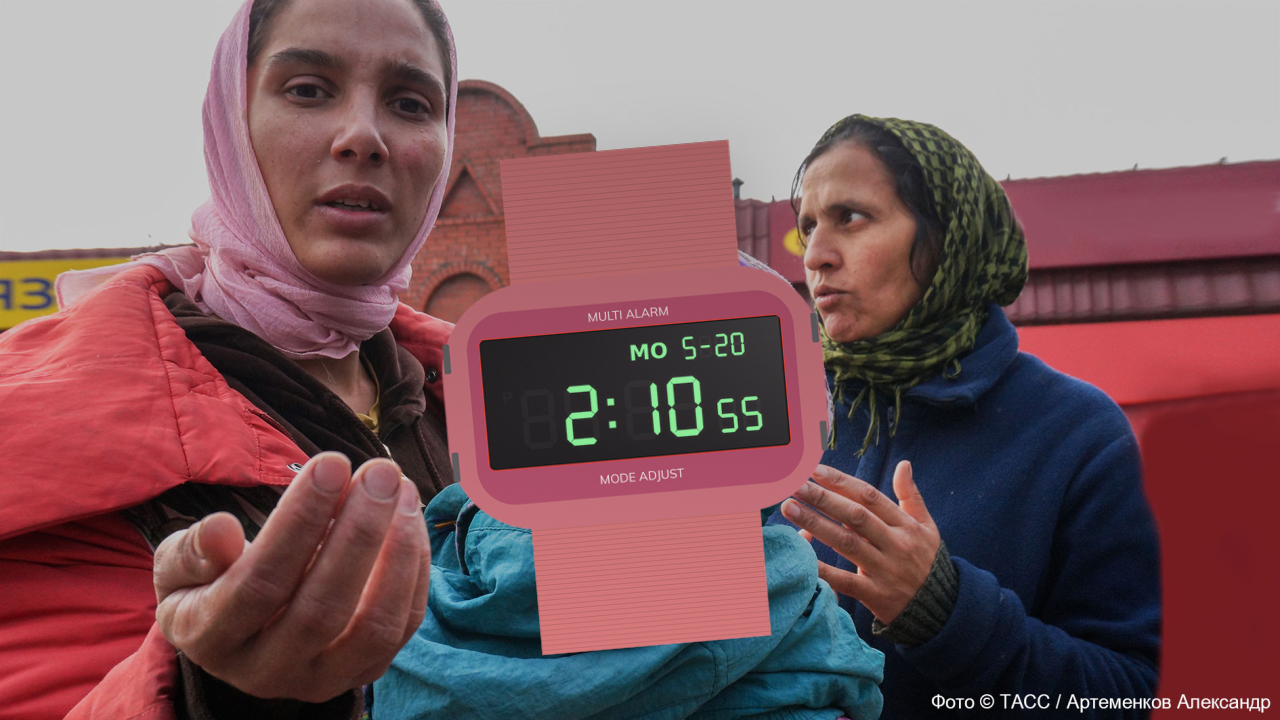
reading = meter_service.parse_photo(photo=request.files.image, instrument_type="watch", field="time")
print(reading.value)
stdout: 2:10:55
